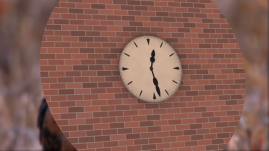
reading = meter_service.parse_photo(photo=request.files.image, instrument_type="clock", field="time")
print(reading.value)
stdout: 12:28
